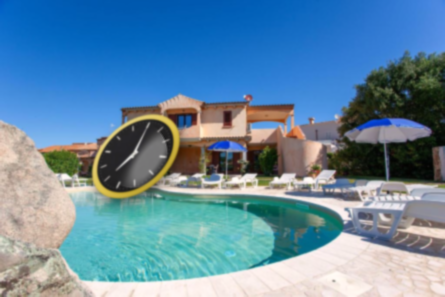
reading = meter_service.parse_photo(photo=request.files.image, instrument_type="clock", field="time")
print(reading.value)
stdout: 7:00
